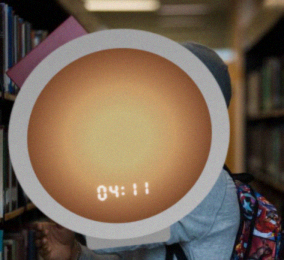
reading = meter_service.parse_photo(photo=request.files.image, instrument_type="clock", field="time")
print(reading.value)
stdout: 4:11
